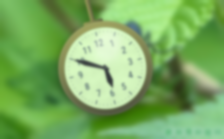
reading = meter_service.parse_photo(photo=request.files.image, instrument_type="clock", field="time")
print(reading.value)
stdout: 5:50
